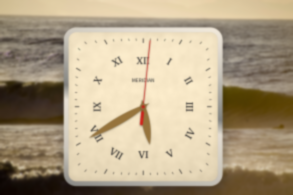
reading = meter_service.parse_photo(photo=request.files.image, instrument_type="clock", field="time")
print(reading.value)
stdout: 5:40:01
